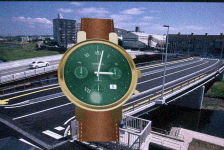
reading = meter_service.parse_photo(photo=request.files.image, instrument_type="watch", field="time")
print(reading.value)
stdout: 3:02
